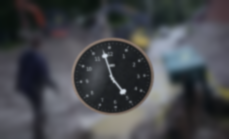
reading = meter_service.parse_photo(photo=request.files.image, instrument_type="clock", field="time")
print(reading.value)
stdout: 4:58
